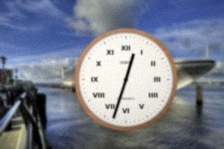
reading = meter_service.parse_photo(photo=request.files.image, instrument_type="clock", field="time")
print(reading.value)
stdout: 12:33
